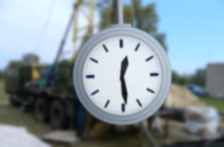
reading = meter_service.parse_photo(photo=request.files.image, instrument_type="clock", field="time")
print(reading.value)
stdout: 12:29
